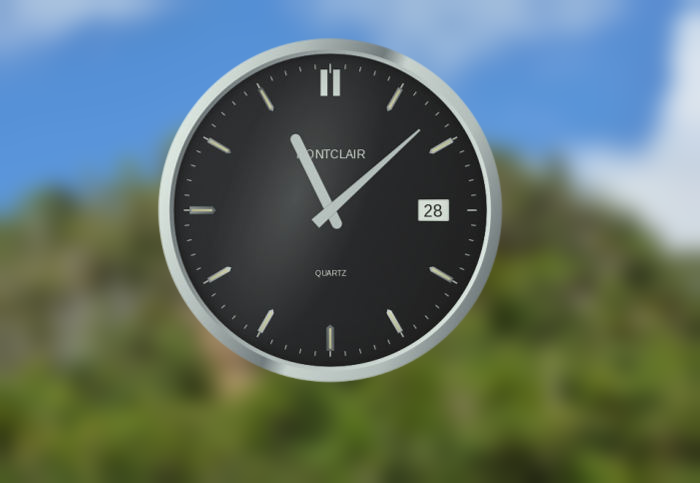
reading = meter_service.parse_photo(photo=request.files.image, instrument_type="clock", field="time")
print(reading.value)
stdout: 11:08
